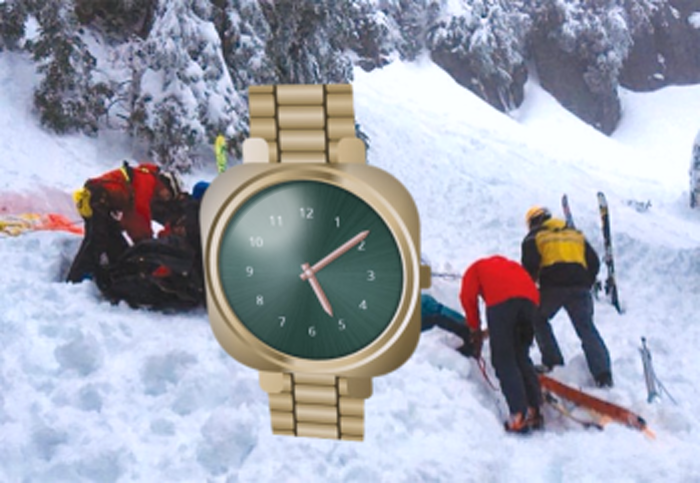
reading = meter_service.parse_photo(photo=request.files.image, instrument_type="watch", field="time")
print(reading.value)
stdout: 5:09
